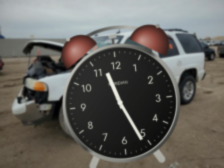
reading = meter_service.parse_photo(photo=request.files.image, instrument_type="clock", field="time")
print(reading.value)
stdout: 11:26
